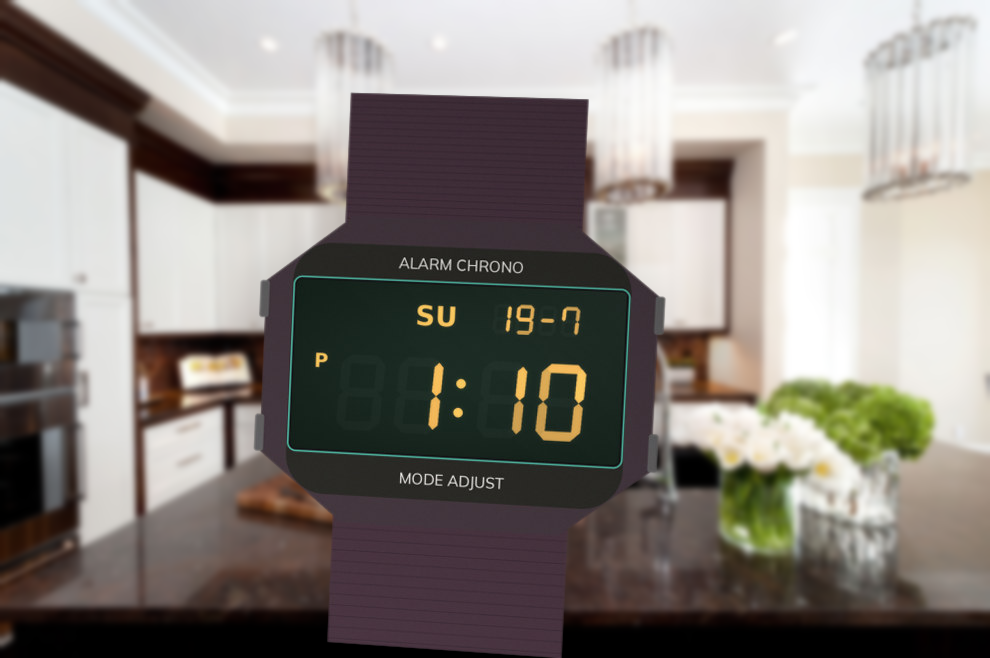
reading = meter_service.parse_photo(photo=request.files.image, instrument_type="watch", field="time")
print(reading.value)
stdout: 1:10
